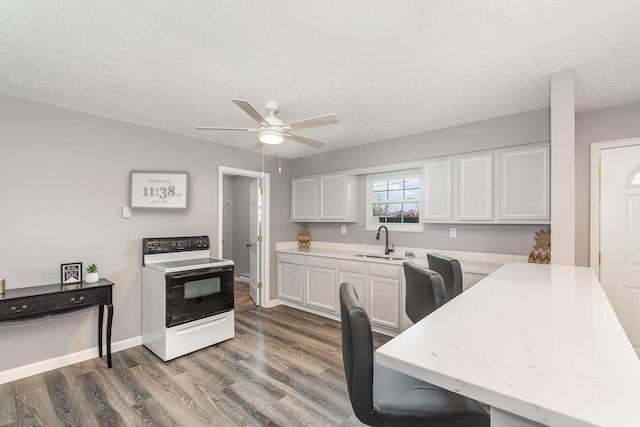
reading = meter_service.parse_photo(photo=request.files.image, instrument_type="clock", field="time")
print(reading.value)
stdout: 11:38
